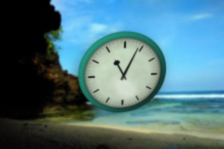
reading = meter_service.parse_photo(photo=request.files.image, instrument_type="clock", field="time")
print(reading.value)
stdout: 11:04
